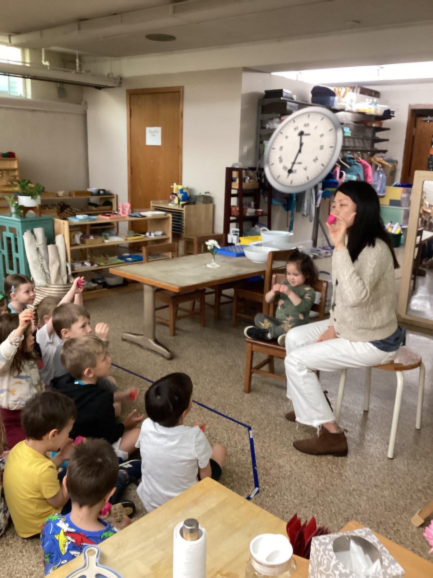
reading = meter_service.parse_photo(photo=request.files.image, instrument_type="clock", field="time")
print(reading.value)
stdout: 11:32
